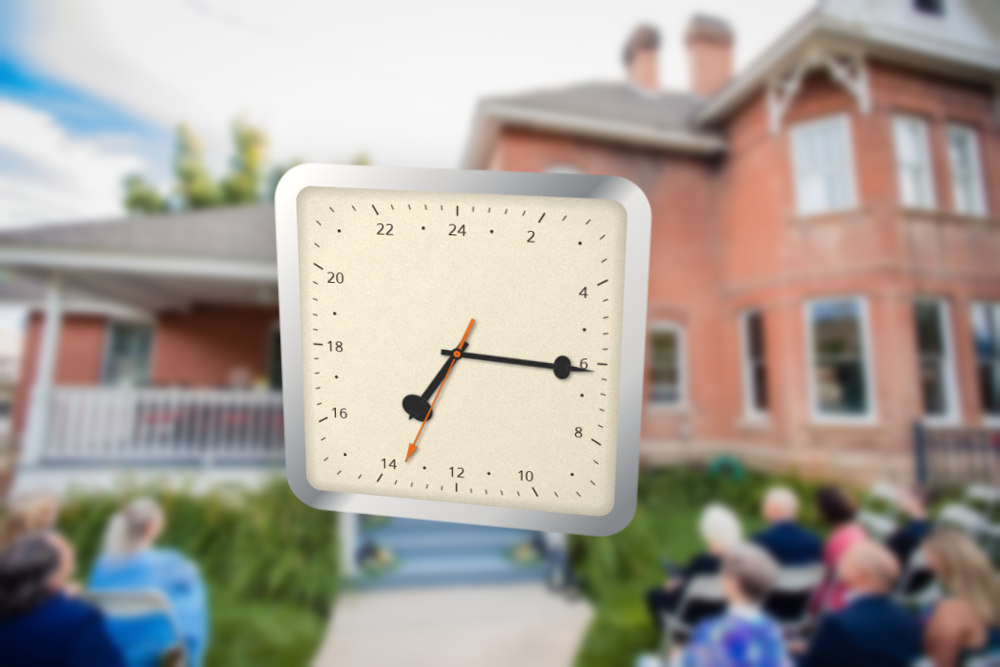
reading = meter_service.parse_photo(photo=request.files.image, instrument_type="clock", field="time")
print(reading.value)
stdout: 14:15:34
